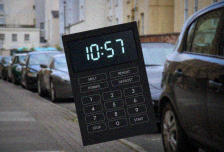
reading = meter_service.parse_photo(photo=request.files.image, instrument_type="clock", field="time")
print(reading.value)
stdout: 10:57
